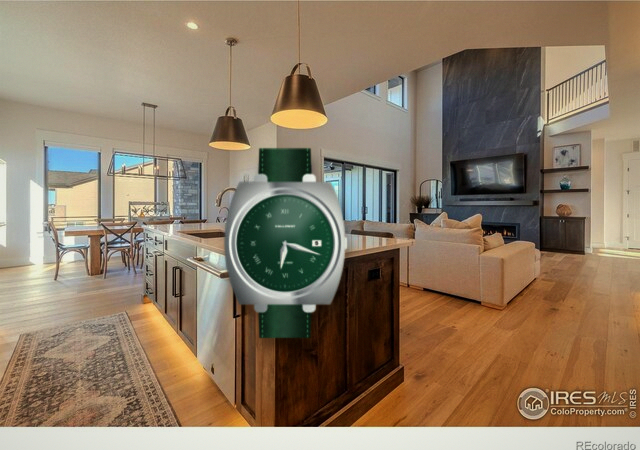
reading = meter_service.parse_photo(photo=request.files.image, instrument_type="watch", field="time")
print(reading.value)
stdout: 6:18
